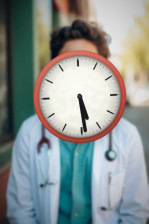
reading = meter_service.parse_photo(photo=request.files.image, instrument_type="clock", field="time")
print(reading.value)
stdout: 5:29
